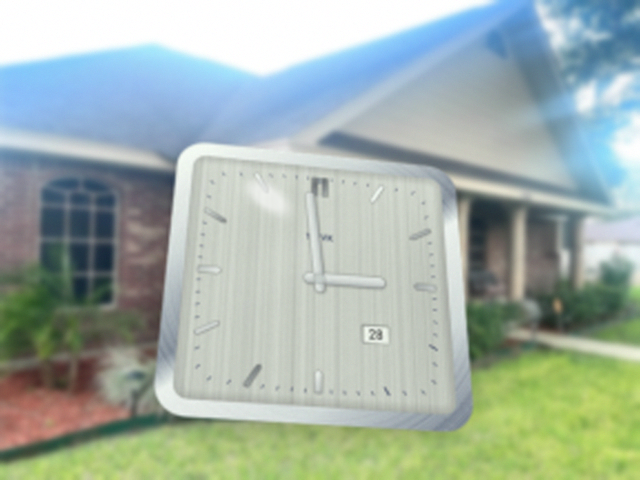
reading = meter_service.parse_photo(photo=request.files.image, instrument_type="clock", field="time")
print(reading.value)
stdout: 2:59
